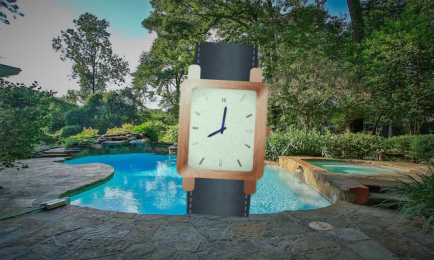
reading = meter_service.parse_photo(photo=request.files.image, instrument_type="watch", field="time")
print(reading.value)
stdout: 8:01
